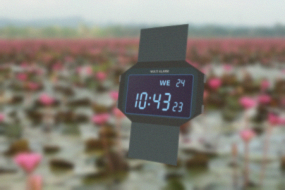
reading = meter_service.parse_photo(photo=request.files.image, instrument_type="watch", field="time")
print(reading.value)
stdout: 10:43
